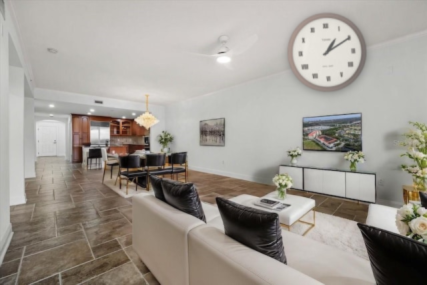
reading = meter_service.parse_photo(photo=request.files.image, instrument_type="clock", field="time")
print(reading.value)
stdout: 1:10
